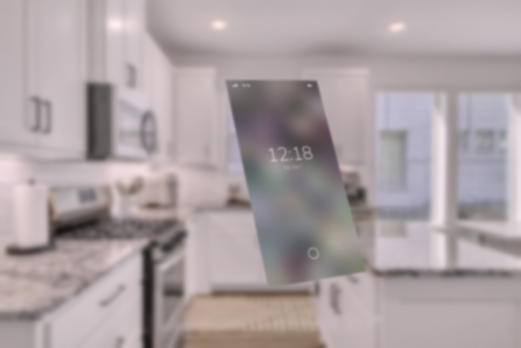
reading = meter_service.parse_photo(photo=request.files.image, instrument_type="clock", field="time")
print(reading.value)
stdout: 12:18
